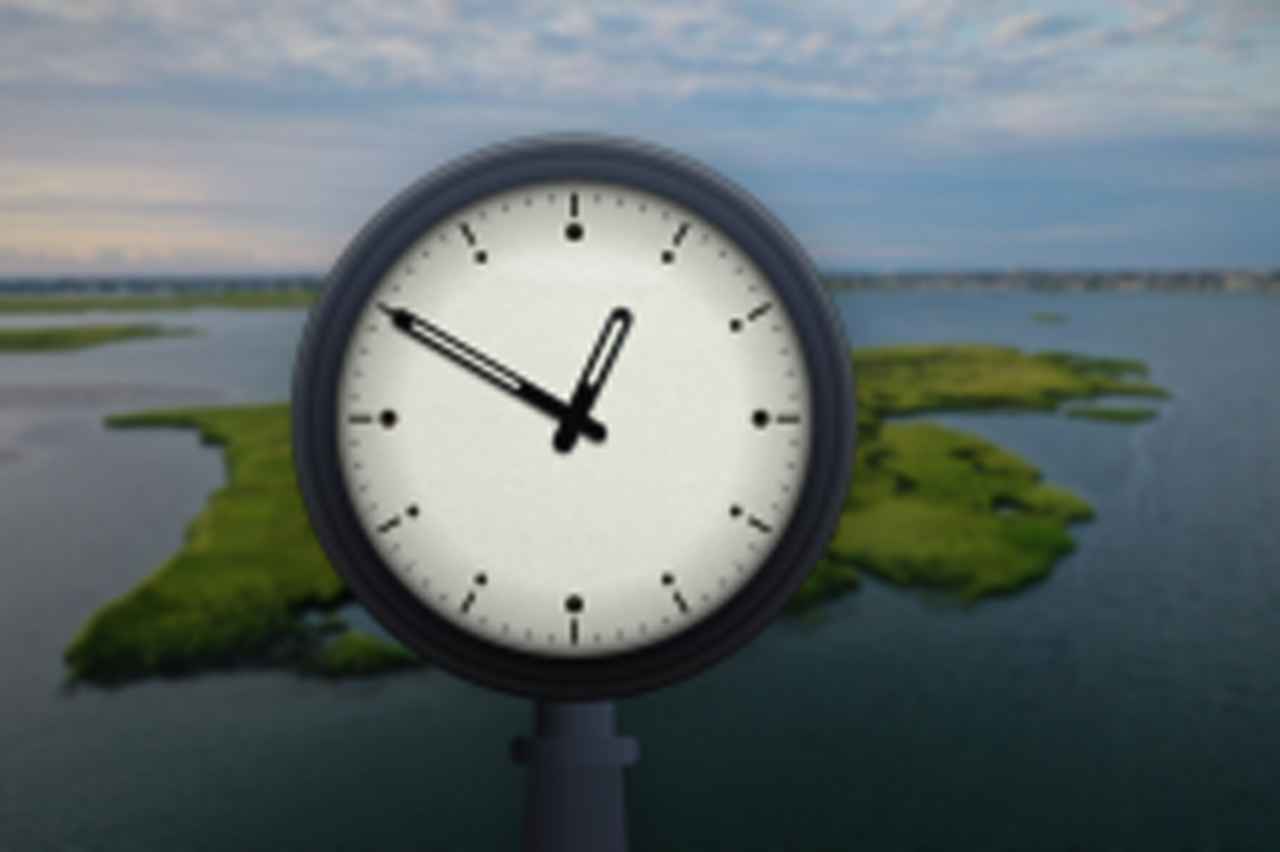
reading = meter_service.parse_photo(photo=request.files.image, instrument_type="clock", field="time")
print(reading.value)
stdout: 12:50
